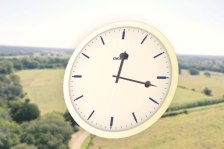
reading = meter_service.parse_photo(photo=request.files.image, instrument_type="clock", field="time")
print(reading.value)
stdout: 12:17
